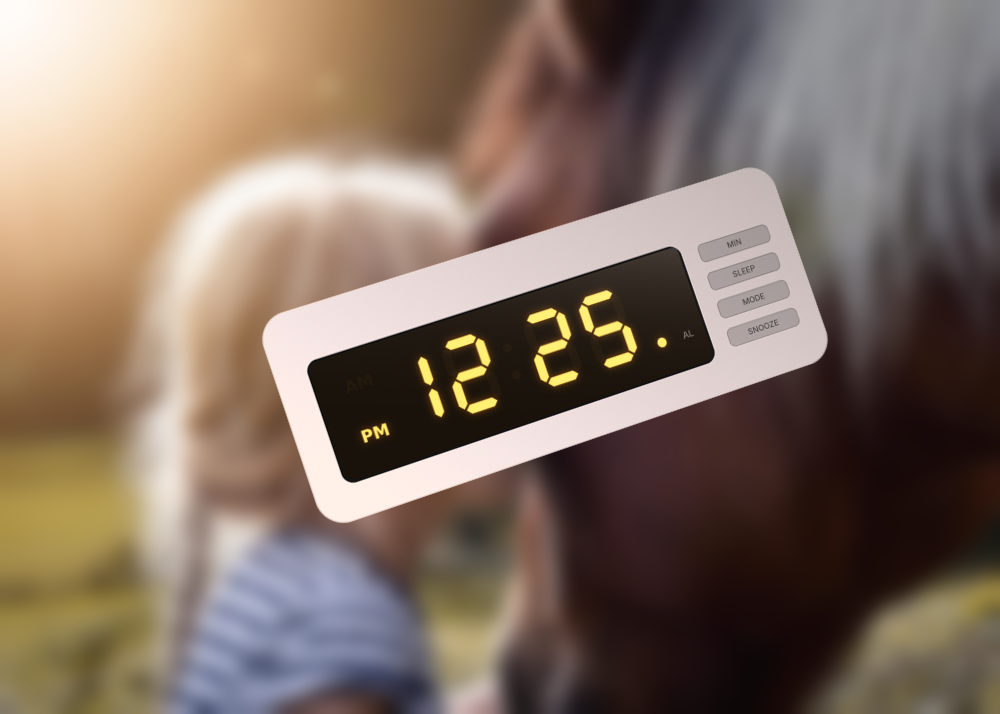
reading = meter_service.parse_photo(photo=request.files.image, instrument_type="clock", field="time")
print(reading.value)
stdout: 12:25
